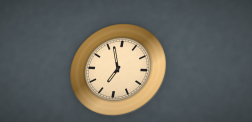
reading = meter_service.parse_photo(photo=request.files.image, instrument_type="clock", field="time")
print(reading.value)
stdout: 6:57
